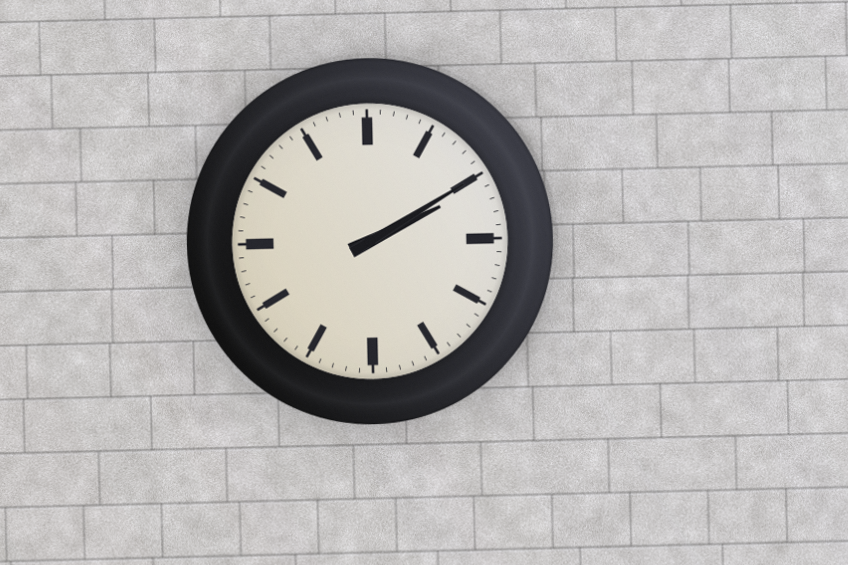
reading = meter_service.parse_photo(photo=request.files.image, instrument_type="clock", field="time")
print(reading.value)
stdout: 2:10
